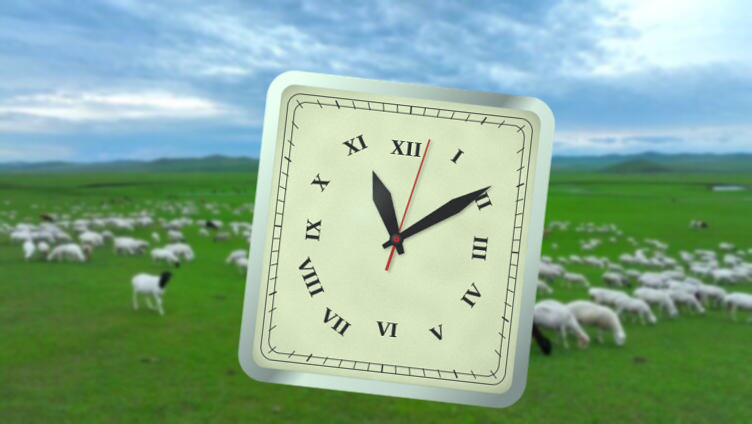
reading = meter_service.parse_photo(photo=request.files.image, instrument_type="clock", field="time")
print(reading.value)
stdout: 11:09:02
